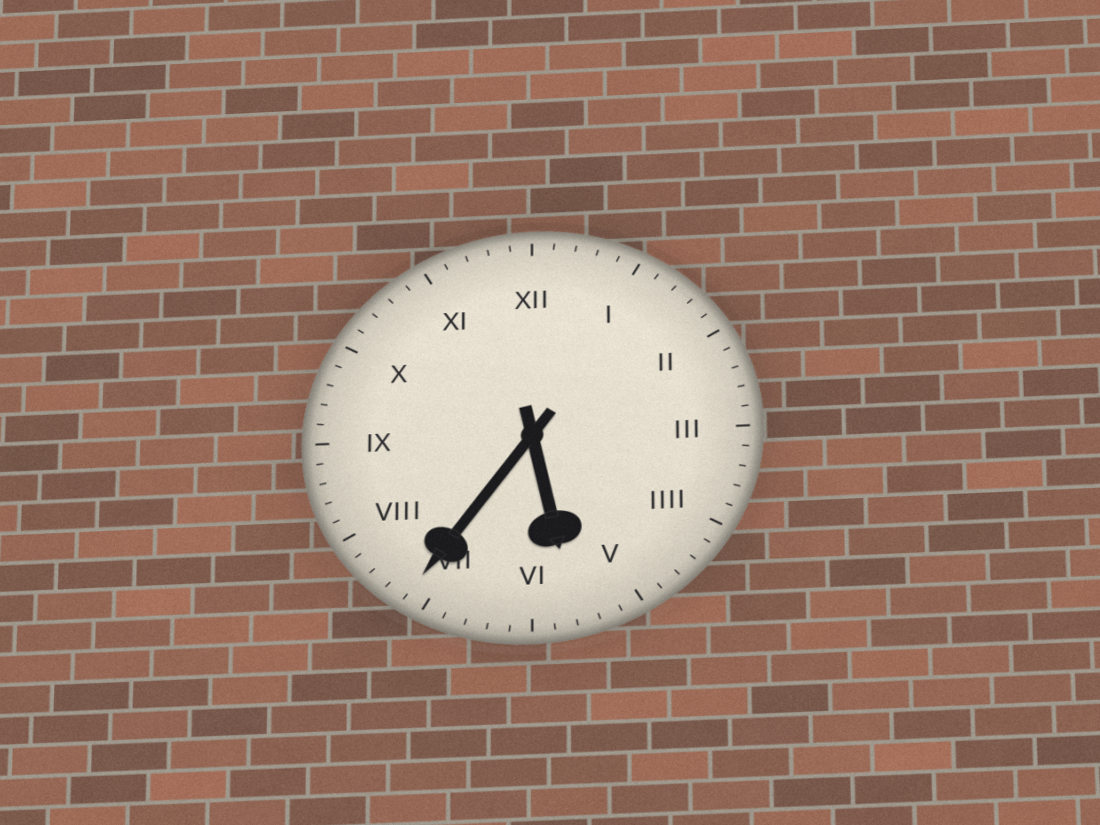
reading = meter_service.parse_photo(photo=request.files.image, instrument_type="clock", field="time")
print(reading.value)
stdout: 5:36
